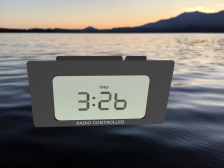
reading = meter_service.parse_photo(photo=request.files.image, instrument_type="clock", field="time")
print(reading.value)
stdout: 3:26
